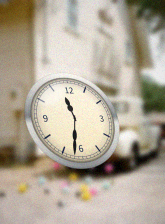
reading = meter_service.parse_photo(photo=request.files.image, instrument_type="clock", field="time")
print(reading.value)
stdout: 11:32
